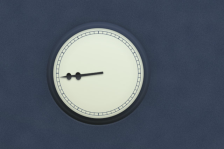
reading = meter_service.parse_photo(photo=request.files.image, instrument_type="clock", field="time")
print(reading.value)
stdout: 8:44
